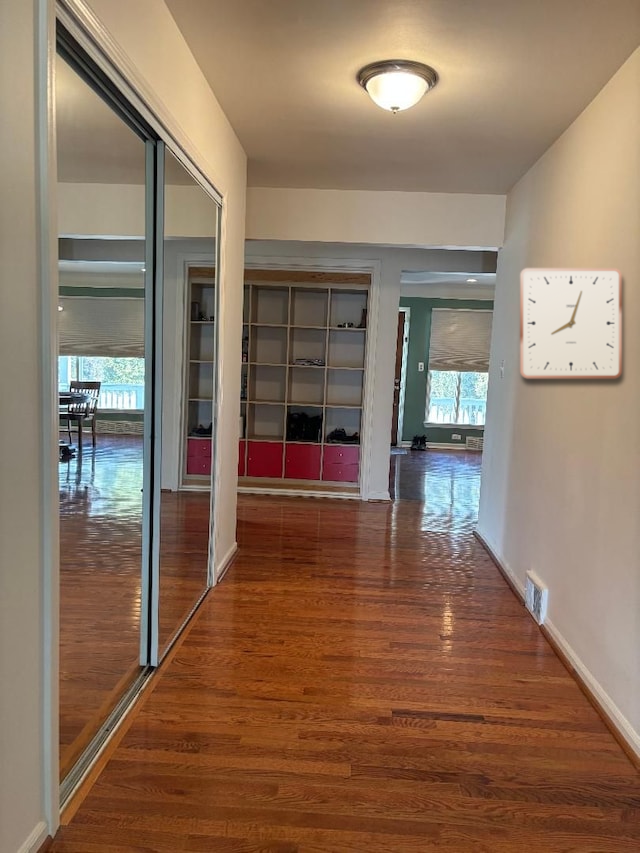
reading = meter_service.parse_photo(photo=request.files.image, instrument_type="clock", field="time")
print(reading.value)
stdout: 8:03
